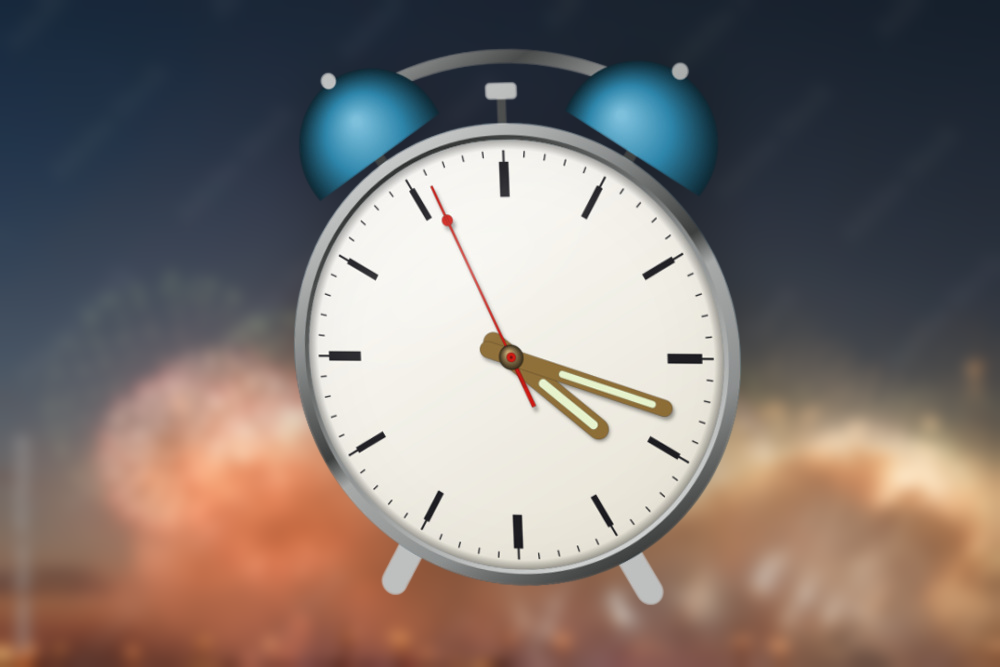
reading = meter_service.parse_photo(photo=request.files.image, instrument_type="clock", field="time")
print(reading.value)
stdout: 4:17:56
